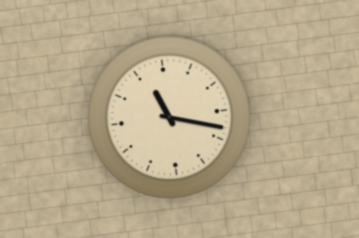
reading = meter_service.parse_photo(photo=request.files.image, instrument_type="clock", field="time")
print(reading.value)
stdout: 11:18
